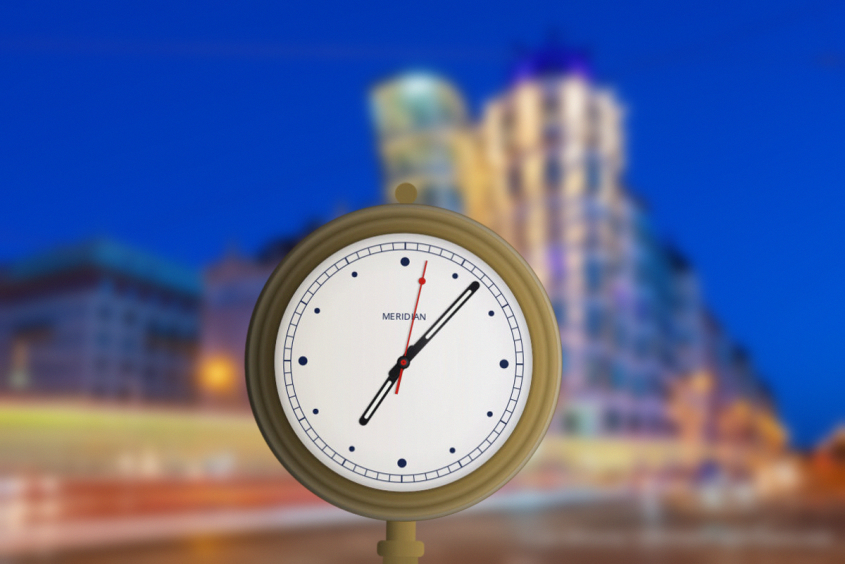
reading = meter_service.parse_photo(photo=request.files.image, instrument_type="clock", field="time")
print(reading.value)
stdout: 7:07:02
